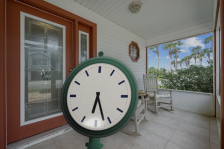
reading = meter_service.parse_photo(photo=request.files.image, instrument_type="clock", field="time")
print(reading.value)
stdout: 6:27
